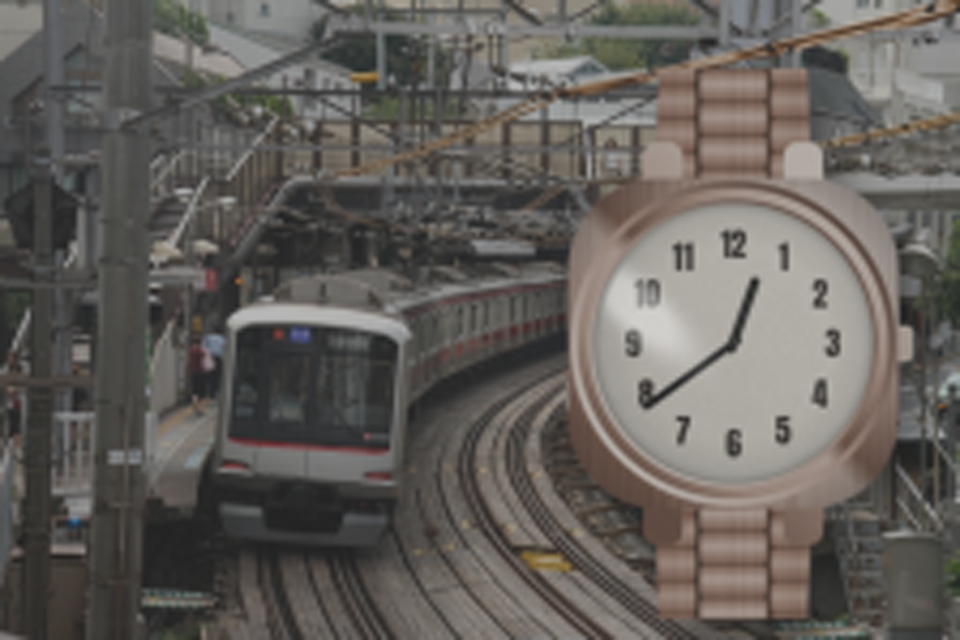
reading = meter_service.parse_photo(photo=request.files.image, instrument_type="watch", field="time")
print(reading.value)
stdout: 12:39
